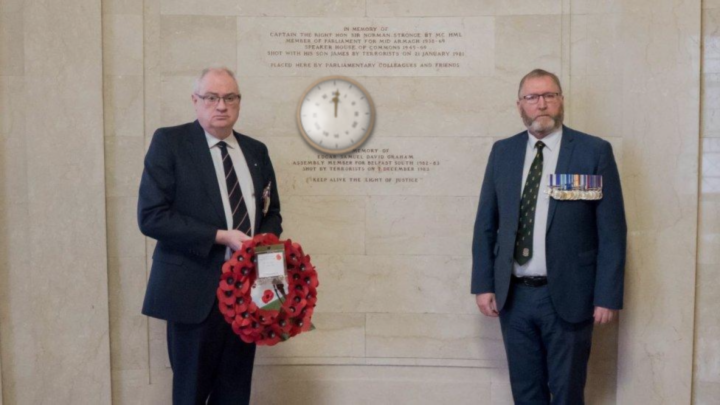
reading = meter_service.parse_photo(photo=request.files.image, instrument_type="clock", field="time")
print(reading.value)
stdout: 12:01
